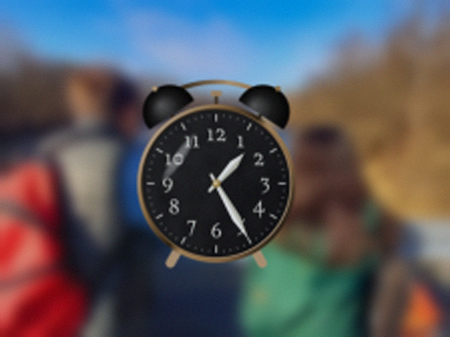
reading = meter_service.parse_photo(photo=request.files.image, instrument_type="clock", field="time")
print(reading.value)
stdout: 1:25
